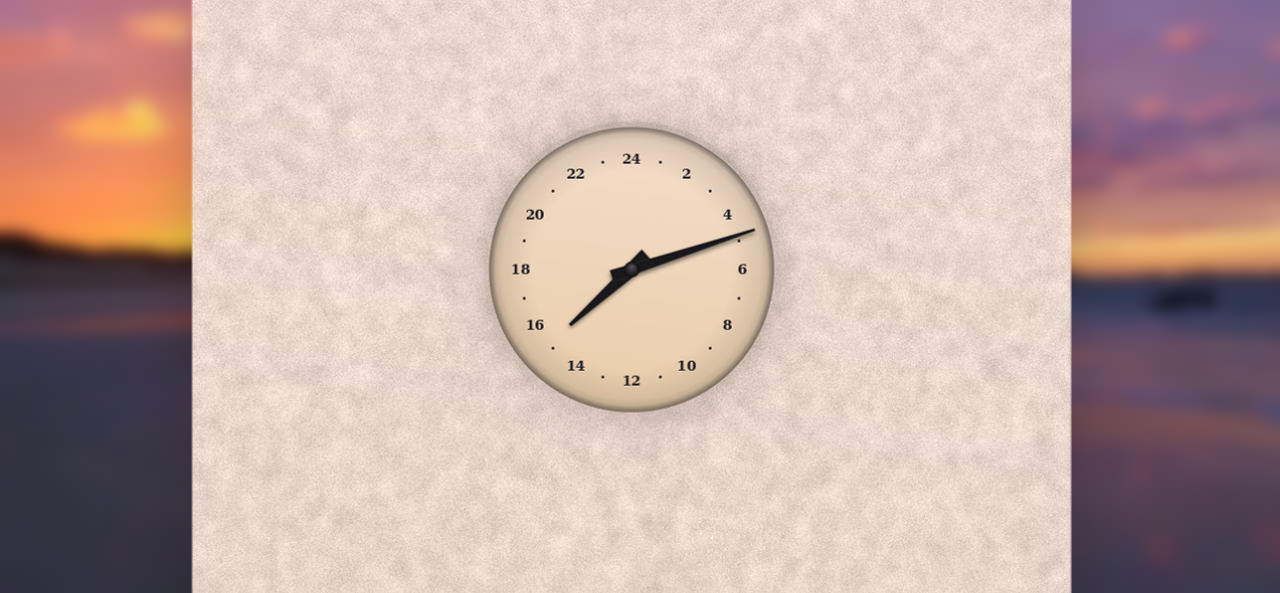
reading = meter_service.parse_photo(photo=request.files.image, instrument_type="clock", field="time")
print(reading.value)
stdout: 15:12
